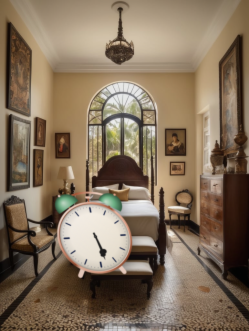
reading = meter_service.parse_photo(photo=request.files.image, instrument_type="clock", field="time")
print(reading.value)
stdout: 5:28
